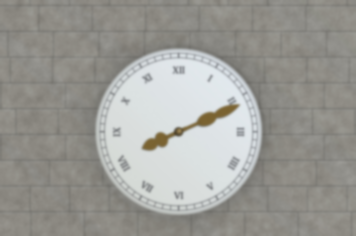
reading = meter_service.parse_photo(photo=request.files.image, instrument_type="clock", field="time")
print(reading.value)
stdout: 8:11
